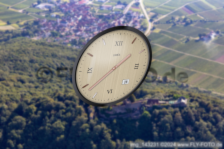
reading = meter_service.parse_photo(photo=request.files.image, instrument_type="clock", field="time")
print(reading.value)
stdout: 1:38
